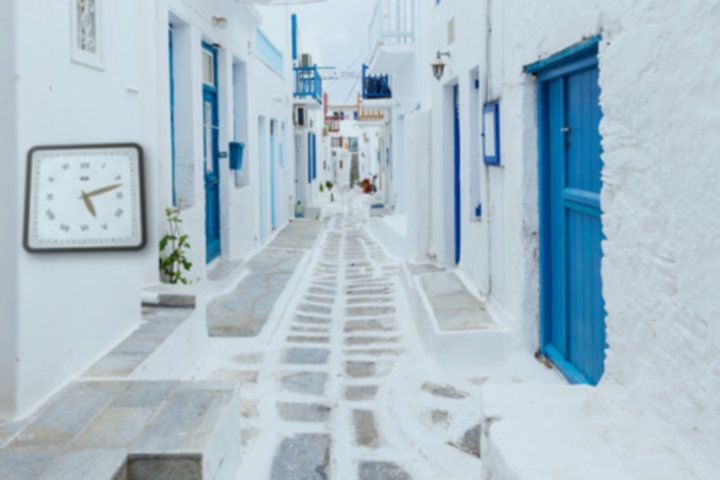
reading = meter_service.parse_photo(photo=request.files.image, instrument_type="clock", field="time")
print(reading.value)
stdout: 5:12
